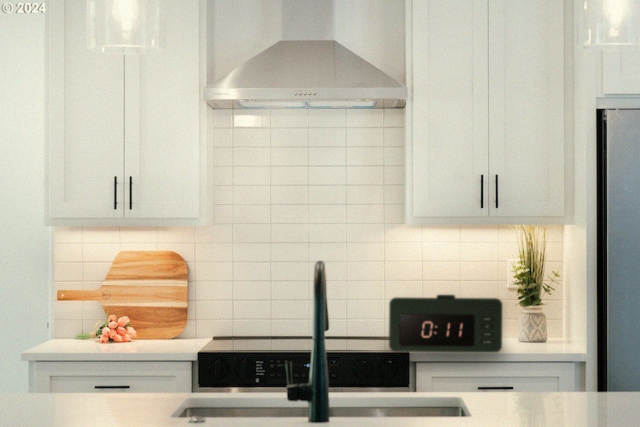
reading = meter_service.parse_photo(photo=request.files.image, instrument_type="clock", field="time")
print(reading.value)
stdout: 0:11
